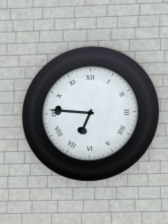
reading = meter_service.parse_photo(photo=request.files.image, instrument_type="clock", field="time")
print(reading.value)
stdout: 6:46
